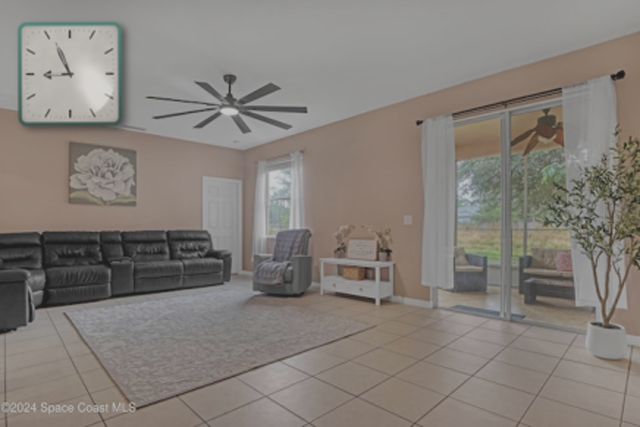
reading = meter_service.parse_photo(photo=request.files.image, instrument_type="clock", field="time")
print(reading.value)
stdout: 8:56
